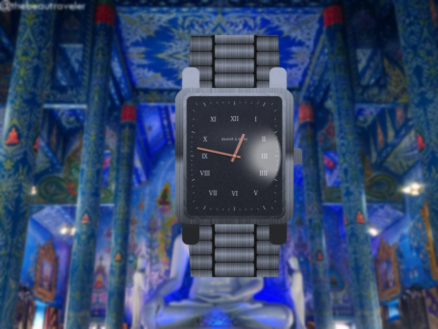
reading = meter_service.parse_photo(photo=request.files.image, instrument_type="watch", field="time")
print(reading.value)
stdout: 12:47
